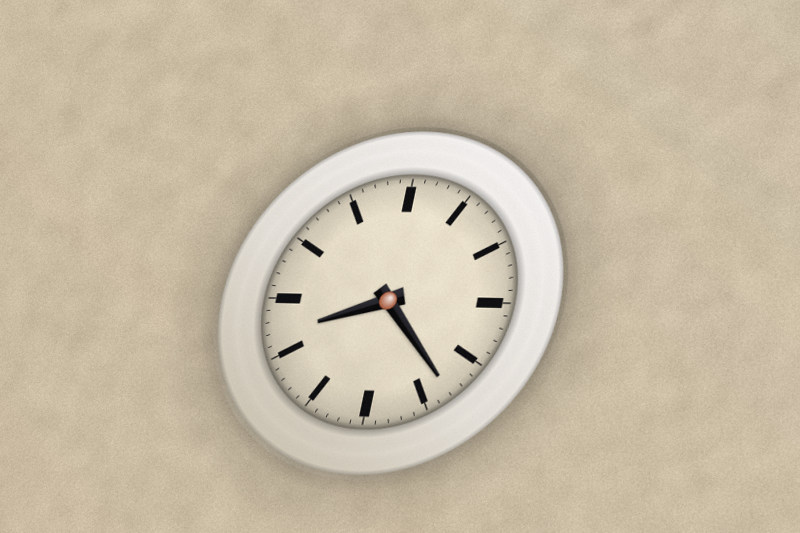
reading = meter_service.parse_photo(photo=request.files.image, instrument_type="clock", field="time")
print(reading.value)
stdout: 8:23
